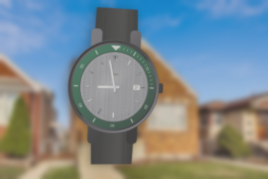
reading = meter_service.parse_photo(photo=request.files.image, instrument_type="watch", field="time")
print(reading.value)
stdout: 8:58
